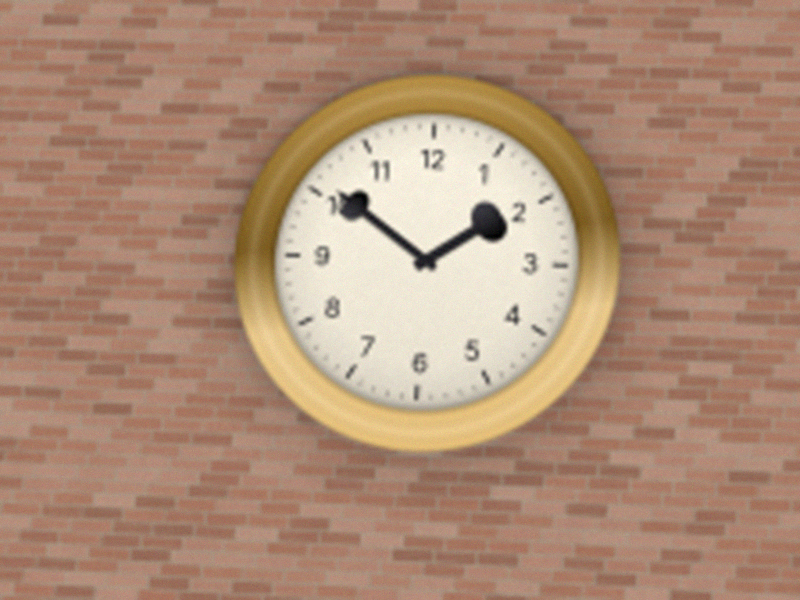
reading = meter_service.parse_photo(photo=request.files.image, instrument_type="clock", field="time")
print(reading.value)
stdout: 1:51
